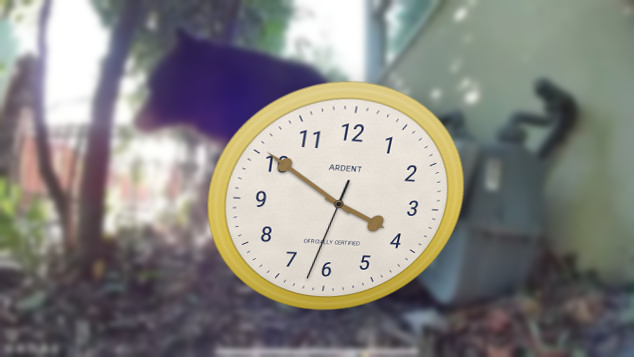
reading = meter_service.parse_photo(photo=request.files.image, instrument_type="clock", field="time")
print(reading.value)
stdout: 3:50:32
